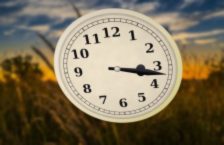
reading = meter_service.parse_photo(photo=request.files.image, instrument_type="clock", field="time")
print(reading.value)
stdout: 3:17
